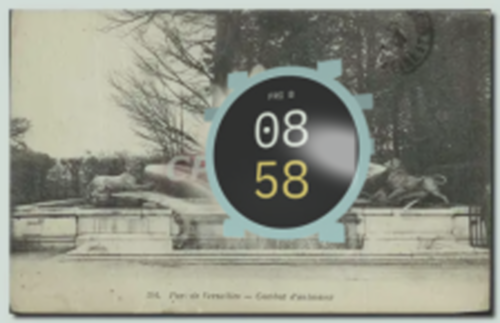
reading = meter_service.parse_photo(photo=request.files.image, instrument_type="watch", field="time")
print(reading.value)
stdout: 8:58
